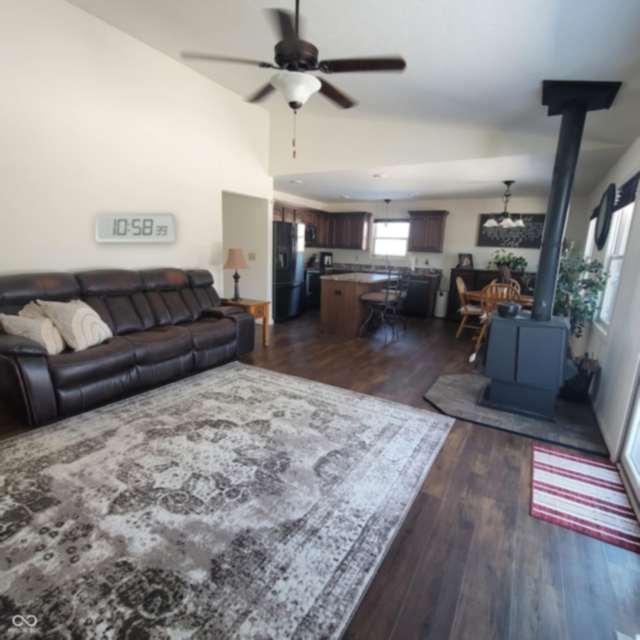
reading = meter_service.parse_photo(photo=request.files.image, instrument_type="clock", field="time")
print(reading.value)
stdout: 10:58
